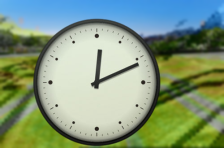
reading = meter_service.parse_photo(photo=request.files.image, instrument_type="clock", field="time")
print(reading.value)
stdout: 12:11
